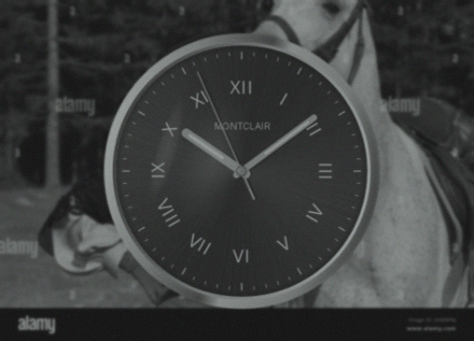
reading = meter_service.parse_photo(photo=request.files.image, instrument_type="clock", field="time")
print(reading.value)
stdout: 10:08:56
